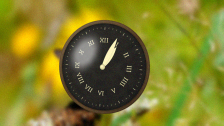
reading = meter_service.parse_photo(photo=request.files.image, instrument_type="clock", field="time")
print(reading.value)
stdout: 1:04
